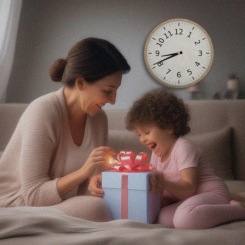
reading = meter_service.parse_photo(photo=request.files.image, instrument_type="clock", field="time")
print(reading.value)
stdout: 8:41
